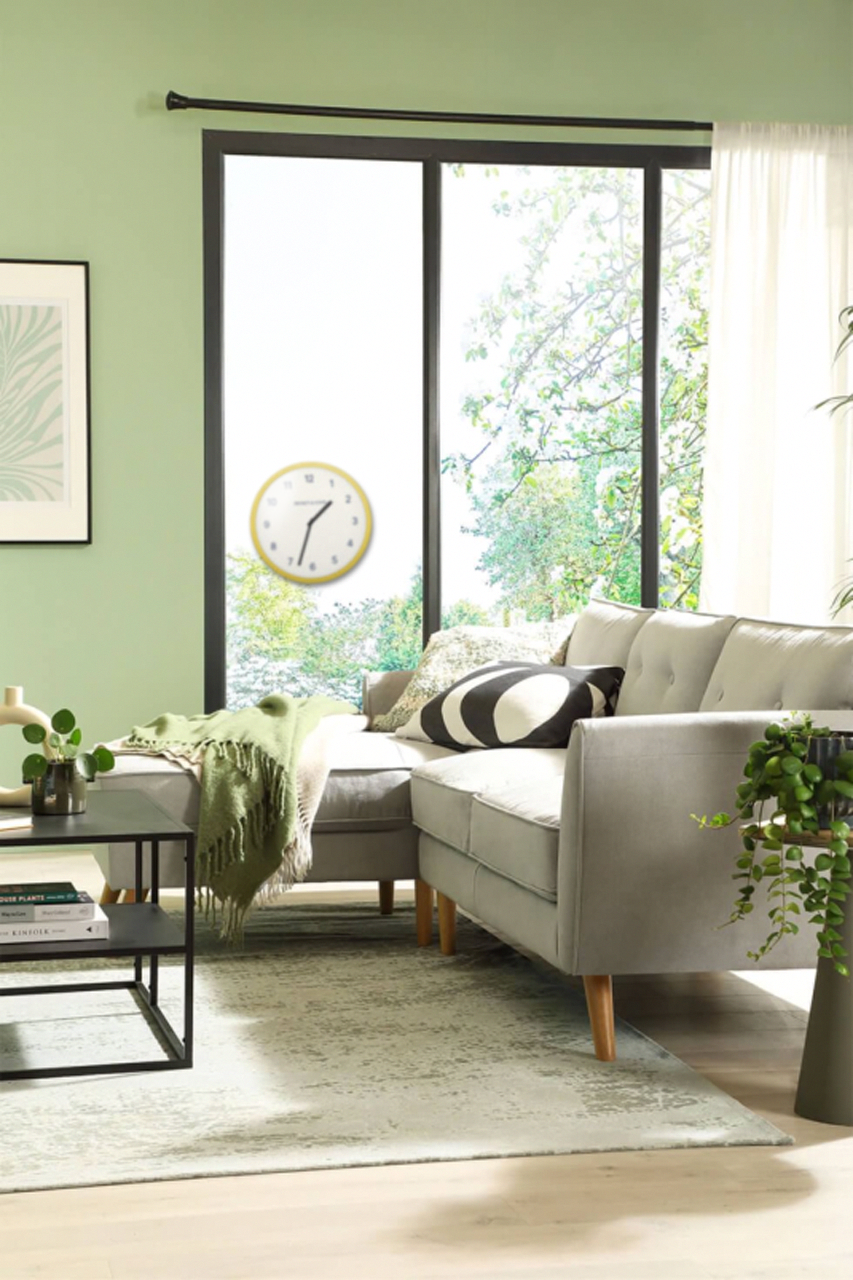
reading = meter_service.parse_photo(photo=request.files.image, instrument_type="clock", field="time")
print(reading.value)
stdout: 1:33
